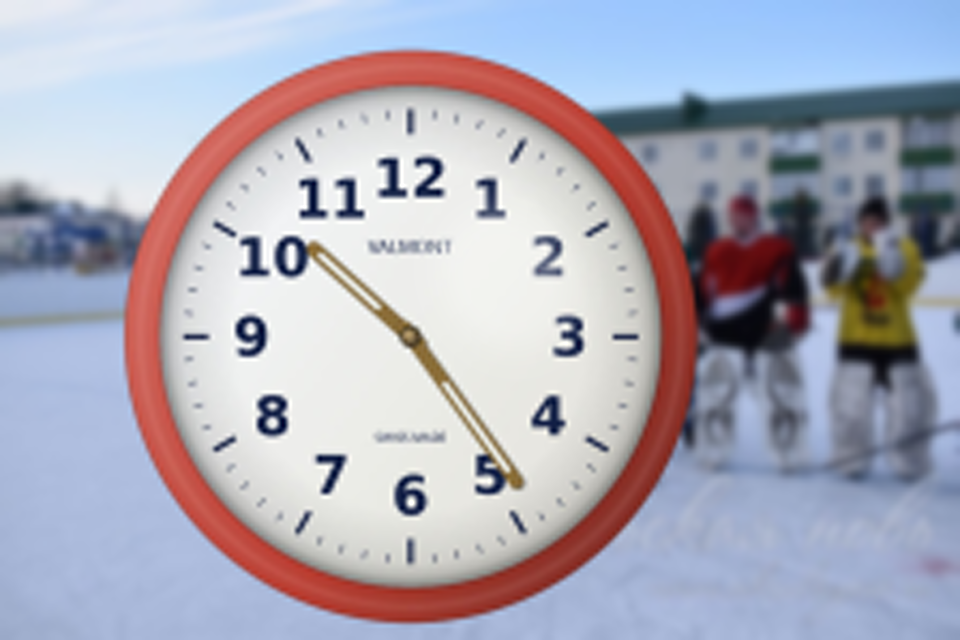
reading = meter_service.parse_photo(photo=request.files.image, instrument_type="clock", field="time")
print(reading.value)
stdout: 10:24
